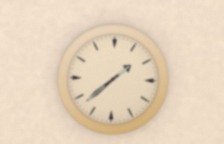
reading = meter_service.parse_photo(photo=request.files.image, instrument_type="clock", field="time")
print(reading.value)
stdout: 1:38
